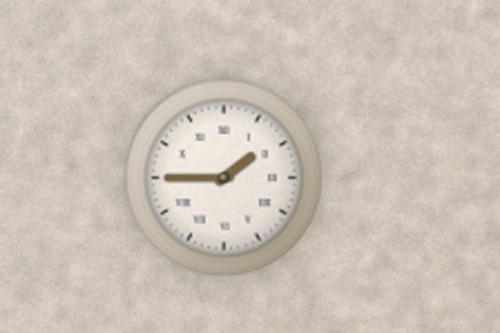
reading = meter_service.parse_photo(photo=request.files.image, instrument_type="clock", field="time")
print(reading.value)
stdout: 1:45
